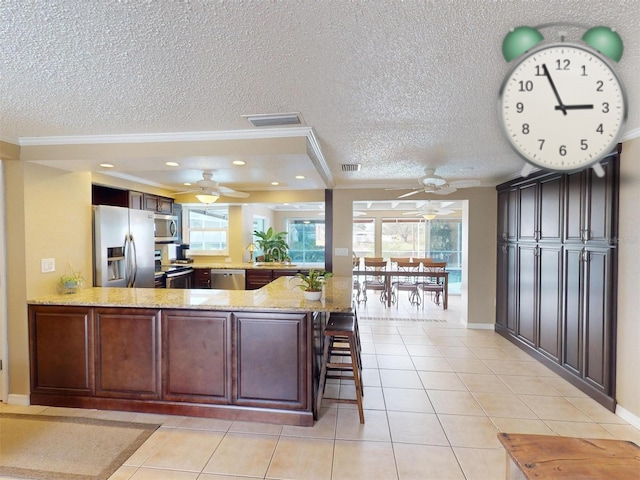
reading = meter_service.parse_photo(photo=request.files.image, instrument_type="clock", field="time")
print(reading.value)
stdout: 2:56
